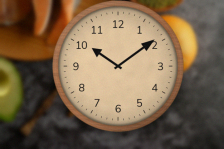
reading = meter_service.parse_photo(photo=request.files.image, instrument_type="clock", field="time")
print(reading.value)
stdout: 10:09
